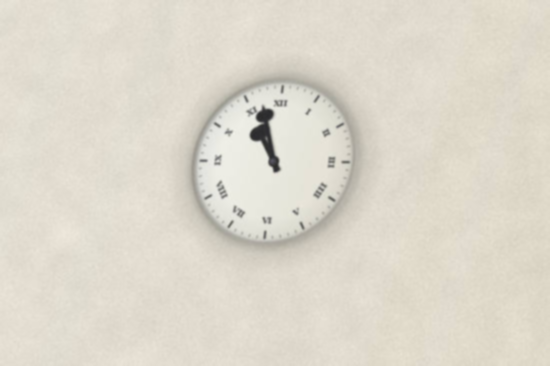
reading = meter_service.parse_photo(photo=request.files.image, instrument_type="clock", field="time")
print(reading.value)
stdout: 10:57
